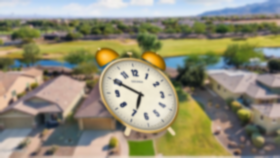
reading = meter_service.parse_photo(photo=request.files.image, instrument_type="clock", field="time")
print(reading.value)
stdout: 6:50
